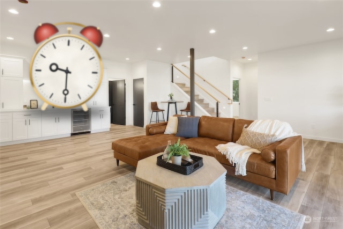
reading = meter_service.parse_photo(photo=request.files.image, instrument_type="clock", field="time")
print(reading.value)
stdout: 9:30
